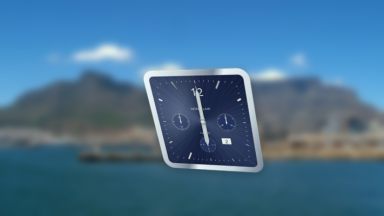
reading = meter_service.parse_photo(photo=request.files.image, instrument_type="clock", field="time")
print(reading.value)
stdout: 6:00
